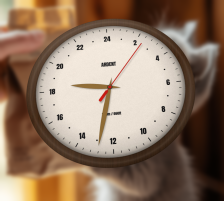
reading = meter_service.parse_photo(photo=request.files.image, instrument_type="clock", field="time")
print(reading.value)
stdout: 18:32:06
